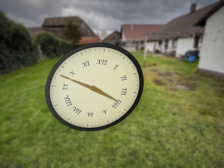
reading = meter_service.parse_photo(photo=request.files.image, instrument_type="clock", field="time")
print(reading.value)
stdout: 3:48
